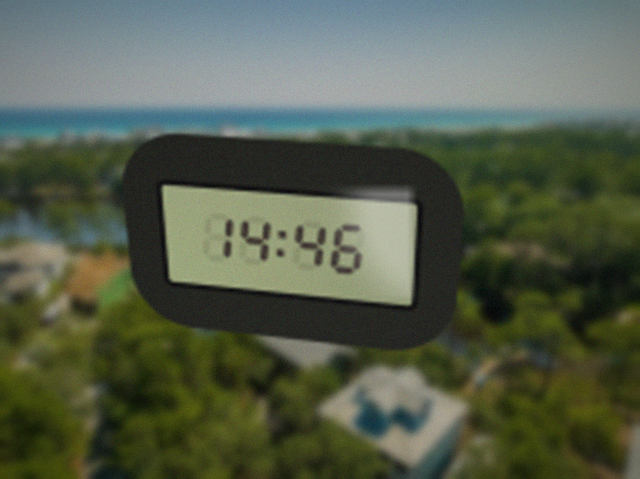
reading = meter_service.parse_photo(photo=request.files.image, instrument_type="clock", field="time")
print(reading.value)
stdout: 14:46
